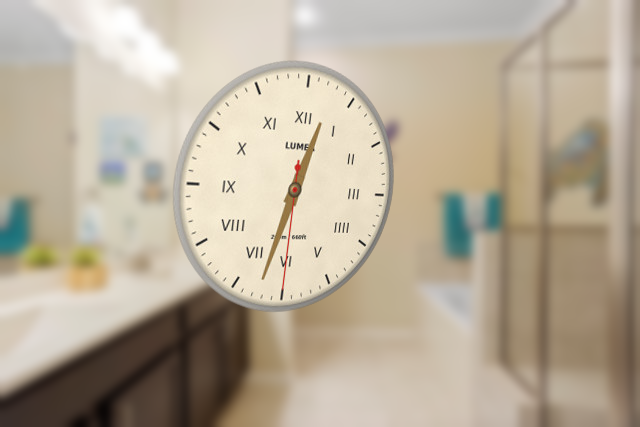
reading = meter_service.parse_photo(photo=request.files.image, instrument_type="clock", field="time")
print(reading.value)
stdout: 12:32:30
